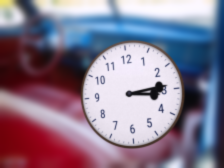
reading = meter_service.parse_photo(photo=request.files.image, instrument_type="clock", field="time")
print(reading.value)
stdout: 3:14
